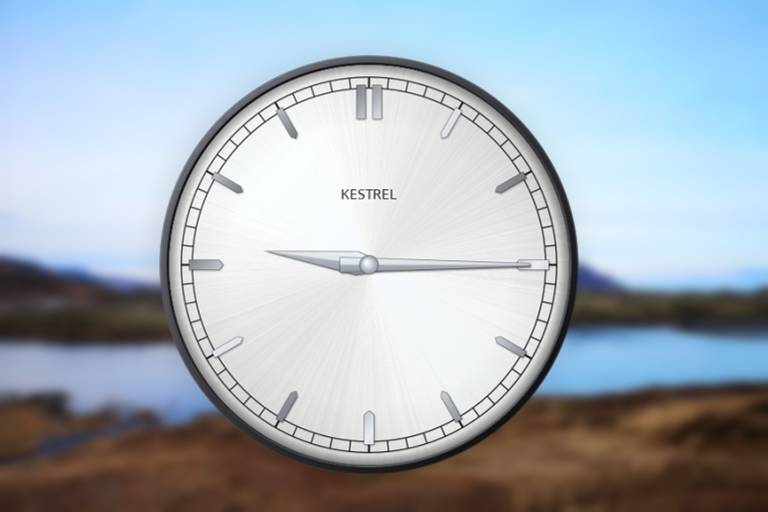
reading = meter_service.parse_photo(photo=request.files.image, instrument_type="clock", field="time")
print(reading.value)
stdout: 9:15
